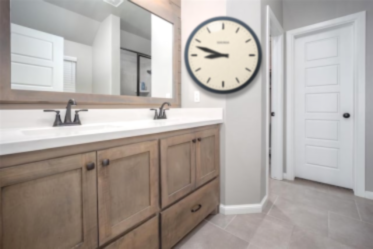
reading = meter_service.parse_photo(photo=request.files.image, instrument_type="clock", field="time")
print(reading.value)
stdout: 8:48
